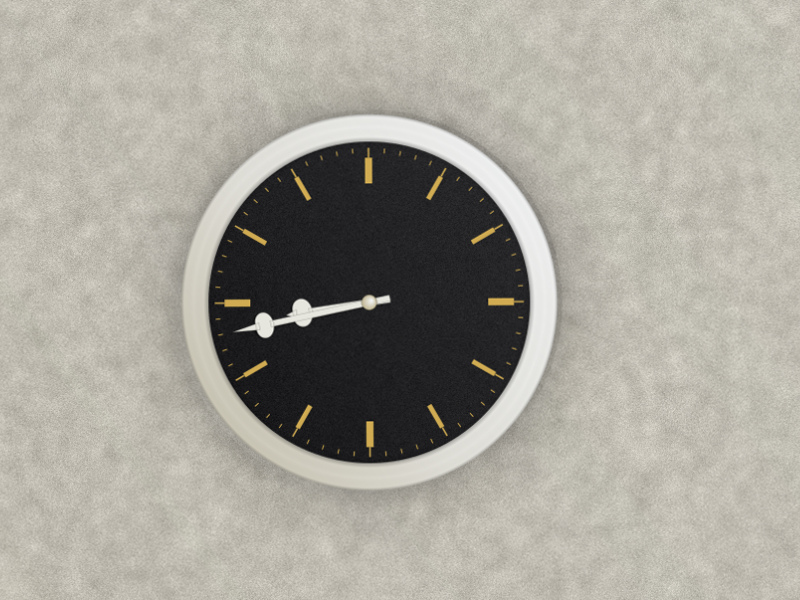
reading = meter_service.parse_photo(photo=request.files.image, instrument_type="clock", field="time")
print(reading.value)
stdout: 8:43
